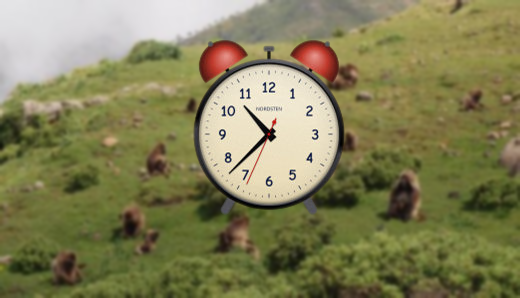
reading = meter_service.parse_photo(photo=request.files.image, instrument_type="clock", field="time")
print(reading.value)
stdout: 10:37:34
